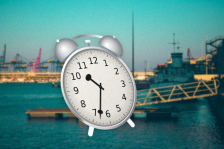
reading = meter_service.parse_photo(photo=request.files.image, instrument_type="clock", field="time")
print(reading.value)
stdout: 10:33
